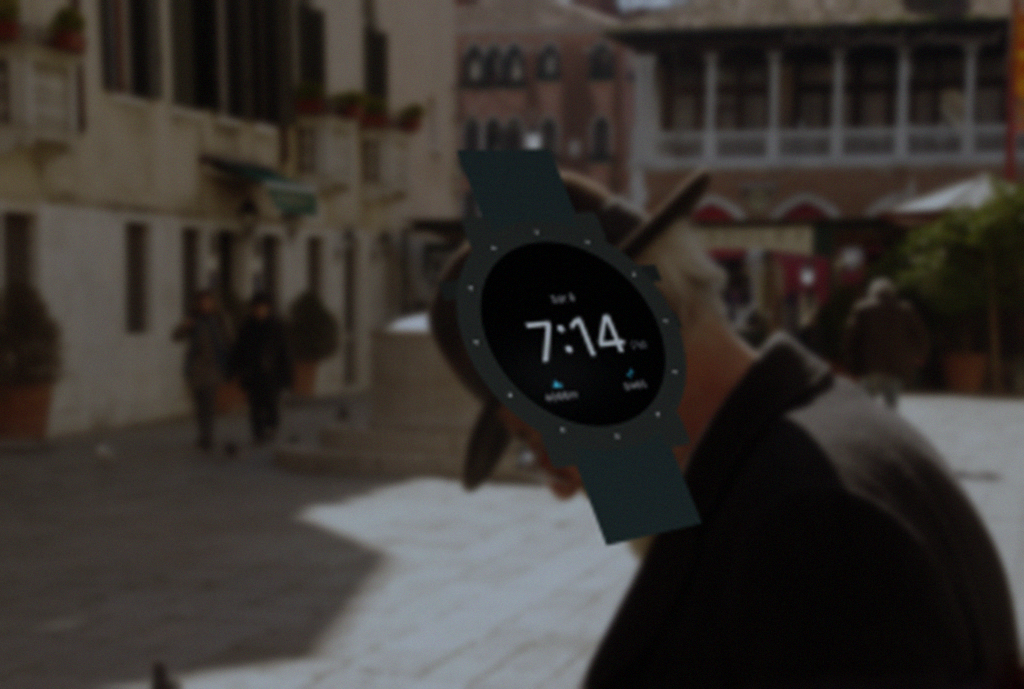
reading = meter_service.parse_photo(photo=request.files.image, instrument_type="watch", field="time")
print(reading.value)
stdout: 7:14
